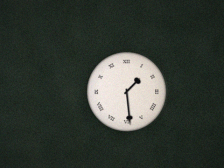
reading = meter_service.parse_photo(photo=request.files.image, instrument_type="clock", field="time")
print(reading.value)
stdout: 1:29
